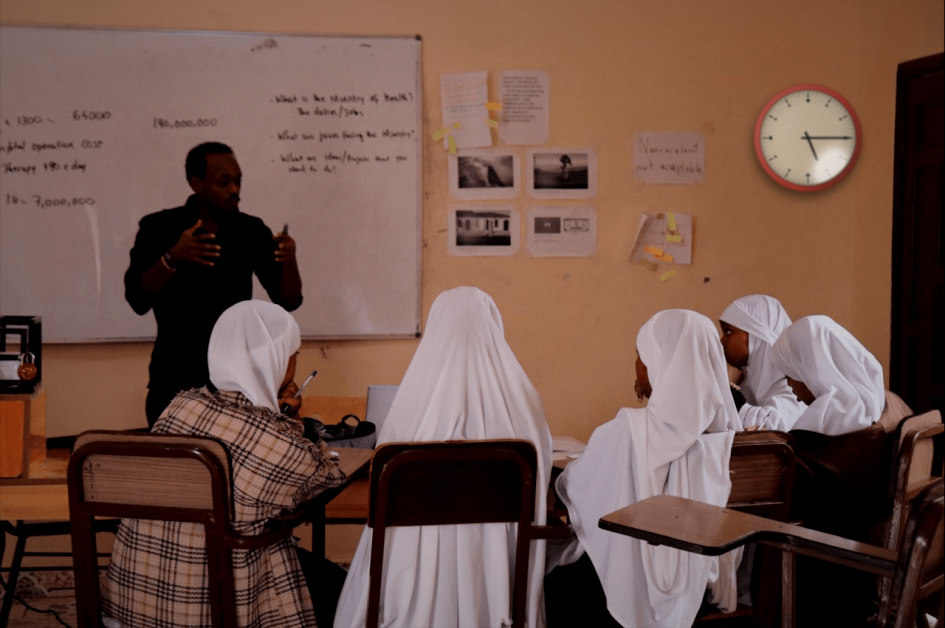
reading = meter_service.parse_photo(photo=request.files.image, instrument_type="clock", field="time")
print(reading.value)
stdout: 5:15
